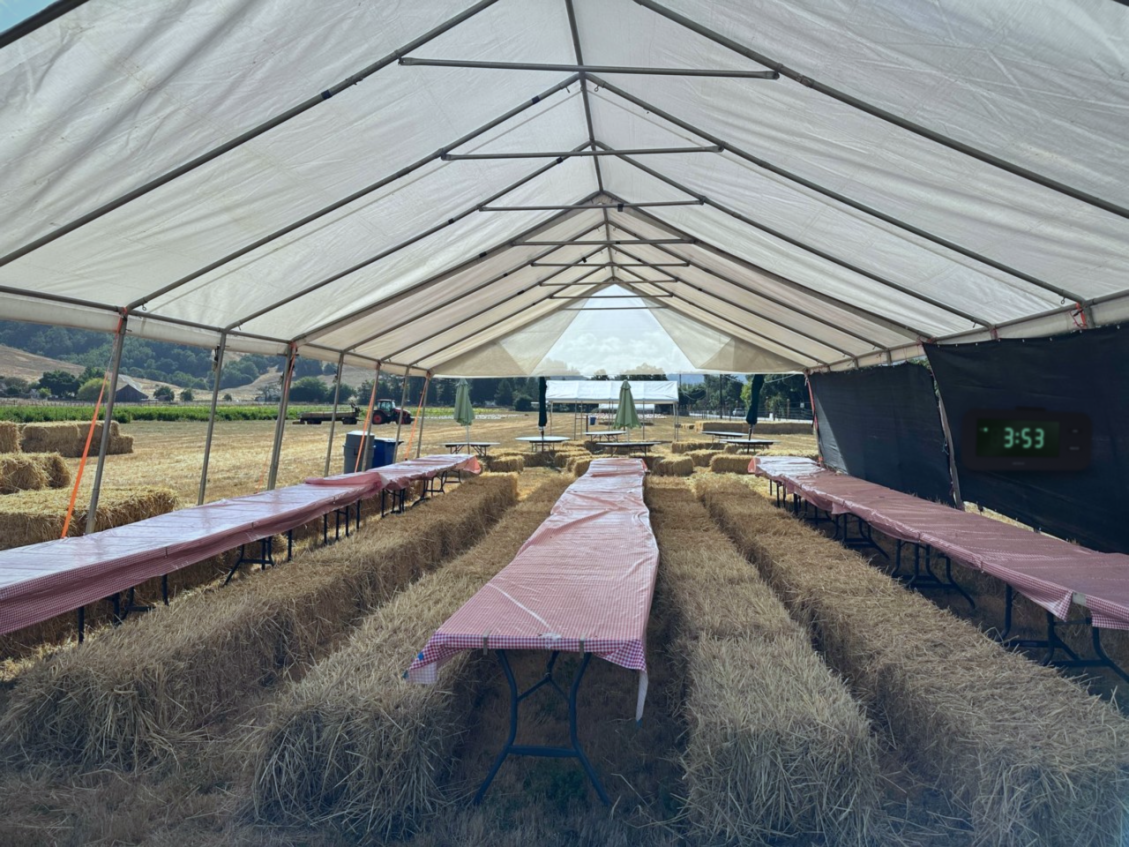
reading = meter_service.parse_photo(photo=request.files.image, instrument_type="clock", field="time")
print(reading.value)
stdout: 3:53
